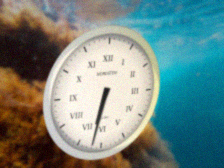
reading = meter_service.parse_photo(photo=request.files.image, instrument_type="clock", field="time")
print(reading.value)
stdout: 6:32
